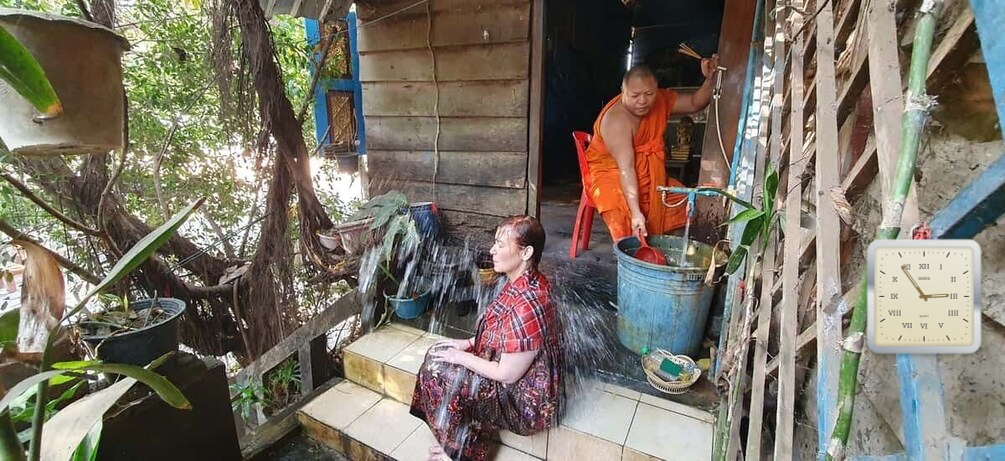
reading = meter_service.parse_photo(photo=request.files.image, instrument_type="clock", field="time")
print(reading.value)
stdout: 2:54
